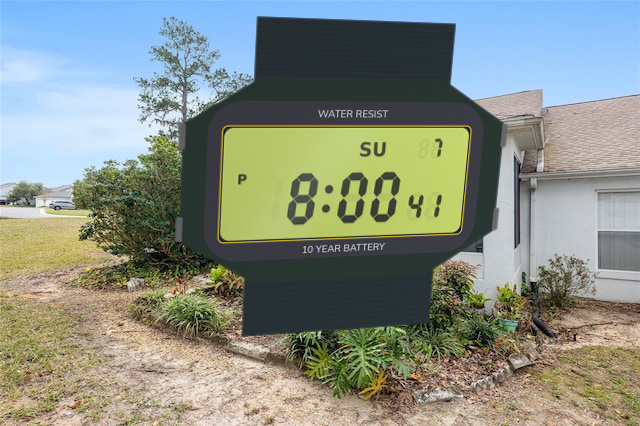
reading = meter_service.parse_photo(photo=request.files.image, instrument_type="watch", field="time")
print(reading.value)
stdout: 8:00:41
